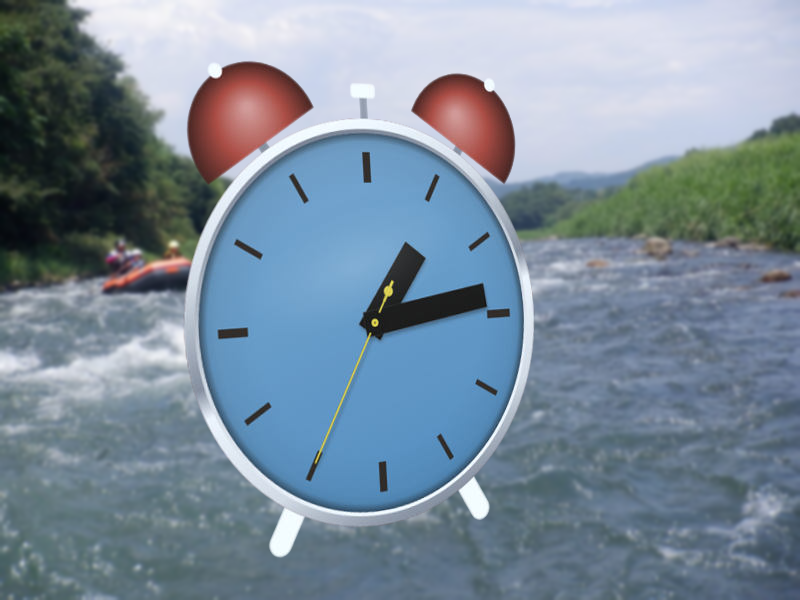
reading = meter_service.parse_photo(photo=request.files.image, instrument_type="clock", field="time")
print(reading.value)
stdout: 1:13:35
